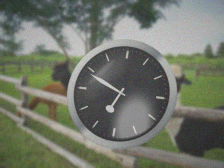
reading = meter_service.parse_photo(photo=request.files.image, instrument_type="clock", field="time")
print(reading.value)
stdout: 6:49
